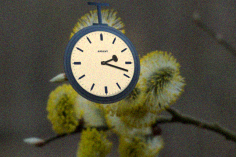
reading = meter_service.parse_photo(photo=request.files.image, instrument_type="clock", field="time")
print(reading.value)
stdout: 2:18
